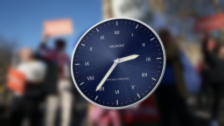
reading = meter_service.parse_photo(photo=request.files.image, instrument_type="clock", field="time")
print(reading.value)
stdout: 2:36
